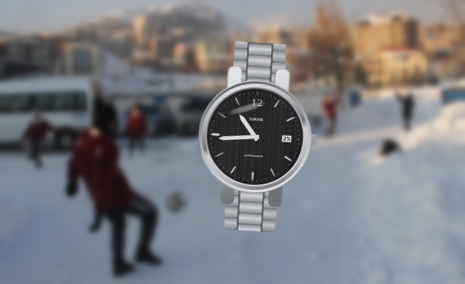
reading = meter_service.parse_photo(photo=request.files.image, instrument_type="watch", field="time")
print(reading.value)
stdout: 10:44
